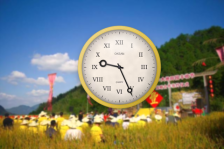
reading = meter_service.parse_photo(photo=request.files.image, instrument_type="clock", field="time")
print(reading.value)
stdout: 9:26
